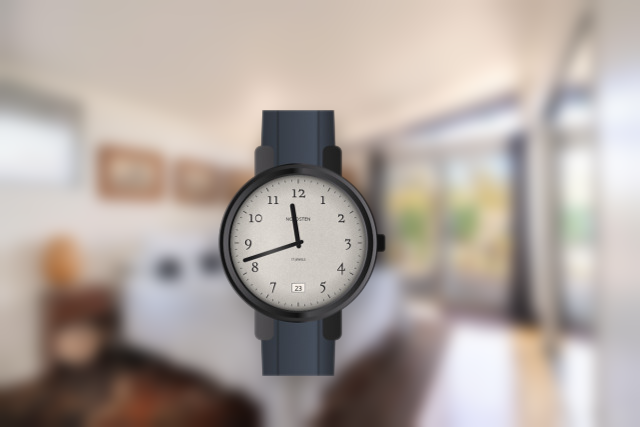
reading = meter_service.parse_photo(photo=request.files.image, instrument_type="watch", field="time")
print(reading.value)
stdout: 11:42
